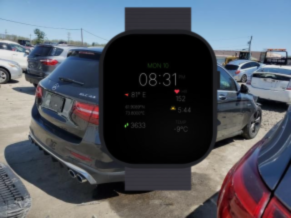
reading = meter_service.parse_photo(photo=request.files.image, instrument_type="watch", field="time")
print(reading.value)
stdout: 8:31
